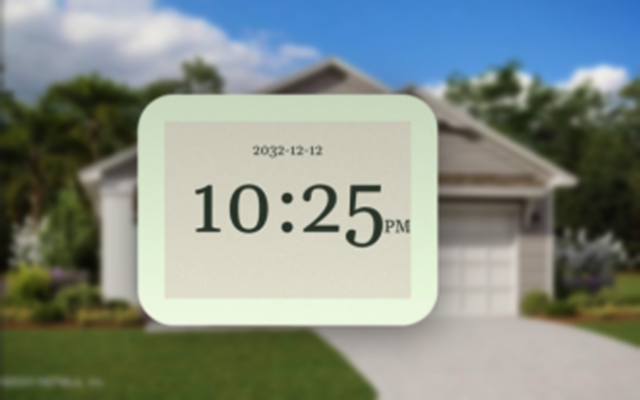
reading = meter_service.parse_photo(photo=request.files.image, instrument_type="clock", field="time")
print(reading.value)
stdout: 10:25
